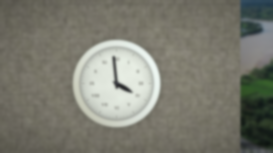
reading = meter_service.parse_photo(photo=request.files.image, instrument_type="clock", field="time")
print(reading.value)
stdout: 3:59
